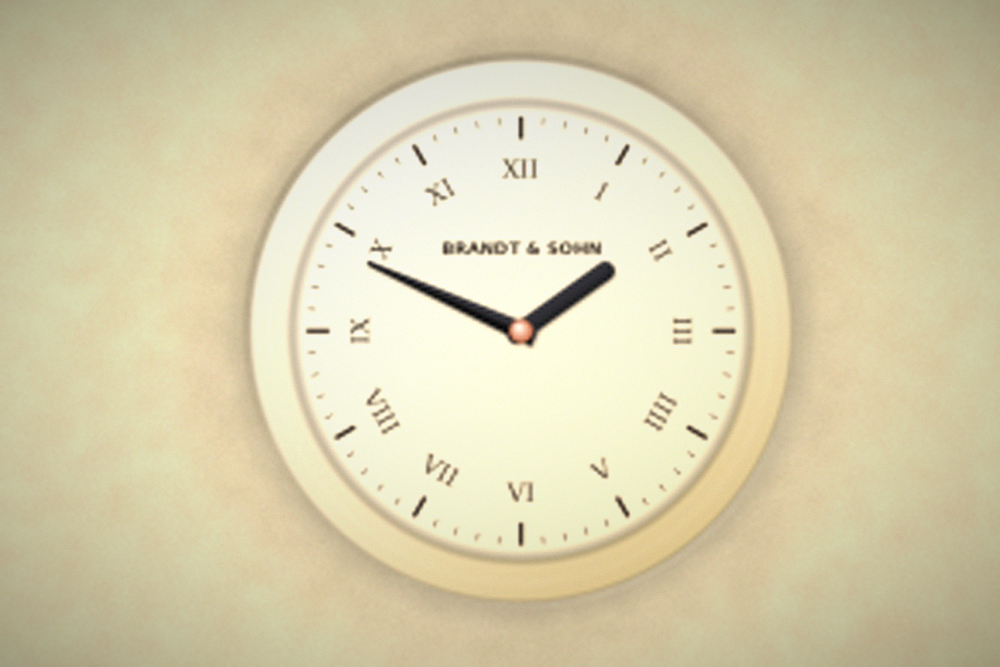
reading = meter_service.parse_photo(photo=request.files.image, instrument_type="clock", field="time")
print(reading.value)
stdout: 1:49
